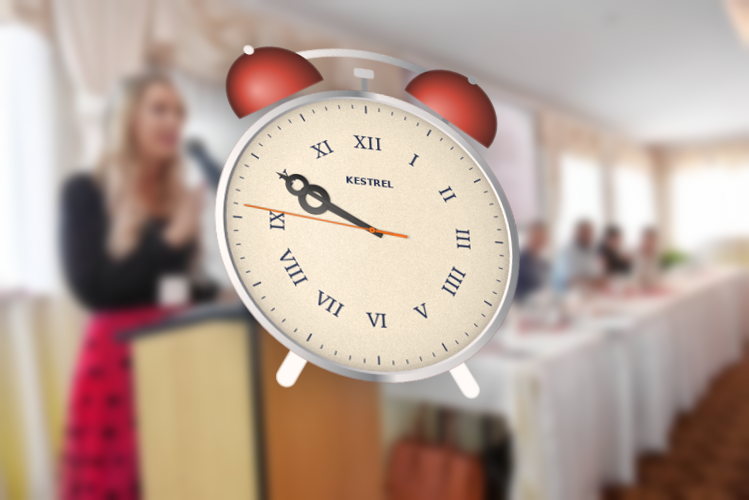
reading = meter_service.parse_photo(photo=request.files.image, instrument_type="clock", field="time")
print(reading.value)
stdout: 9:49:46
